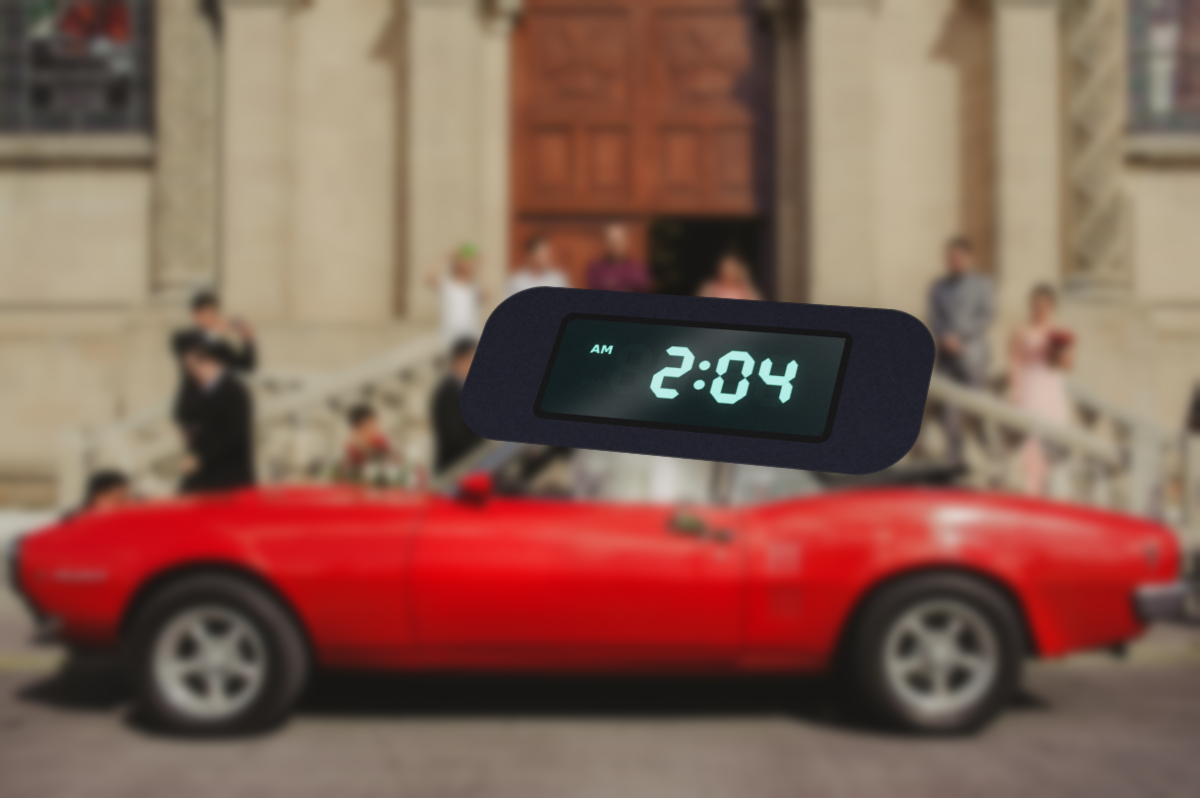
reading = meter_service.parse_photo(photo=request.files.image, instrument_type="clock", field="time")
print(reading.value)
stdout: 2:04
